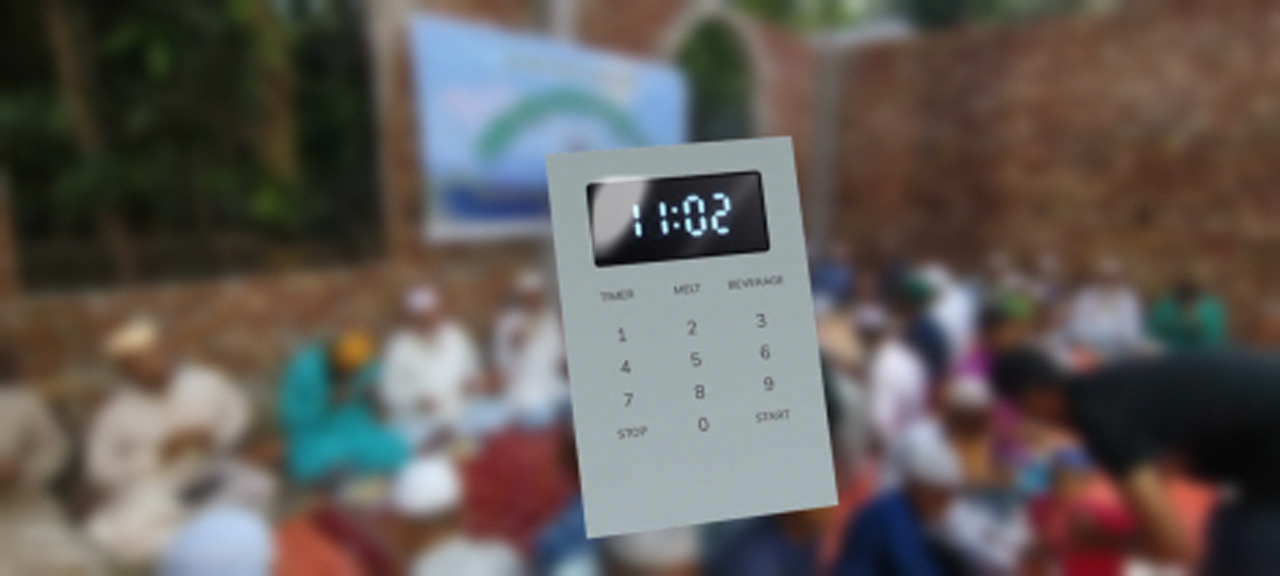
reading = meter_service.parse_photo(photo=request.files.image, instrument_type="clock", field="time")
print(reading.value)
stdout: 11:02
